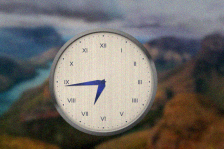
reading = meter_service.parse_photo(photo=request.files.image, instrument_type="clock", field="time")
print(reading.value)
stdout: 6:44
